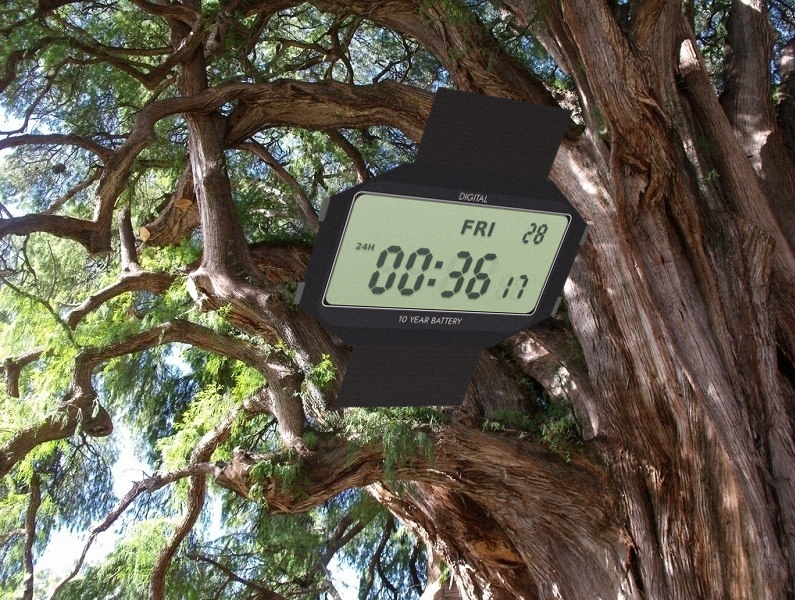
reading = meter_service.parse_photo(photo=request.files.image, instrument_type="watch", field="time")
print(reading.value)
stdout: 0:36:17
